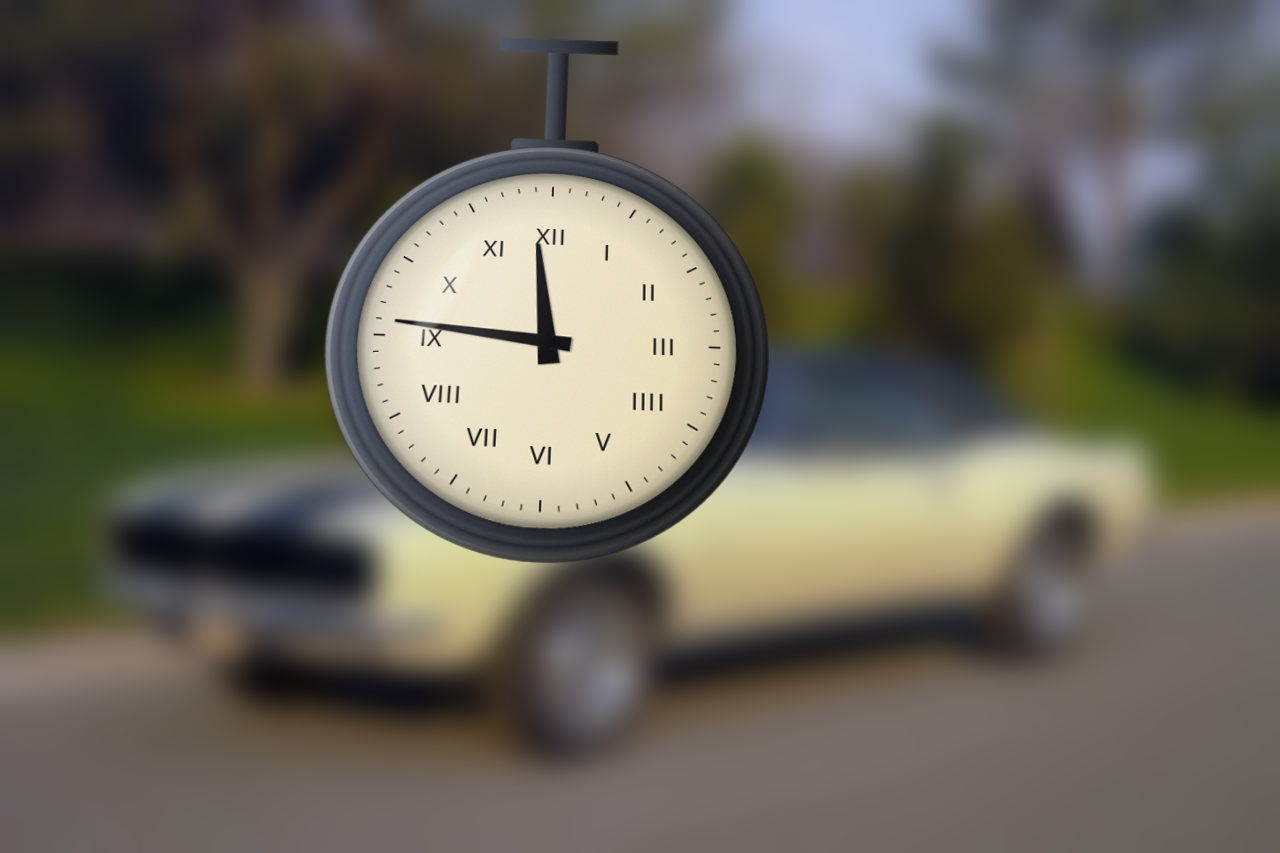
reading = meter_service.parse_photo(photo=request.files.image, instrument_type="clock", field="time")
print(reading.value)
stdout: 11:46
